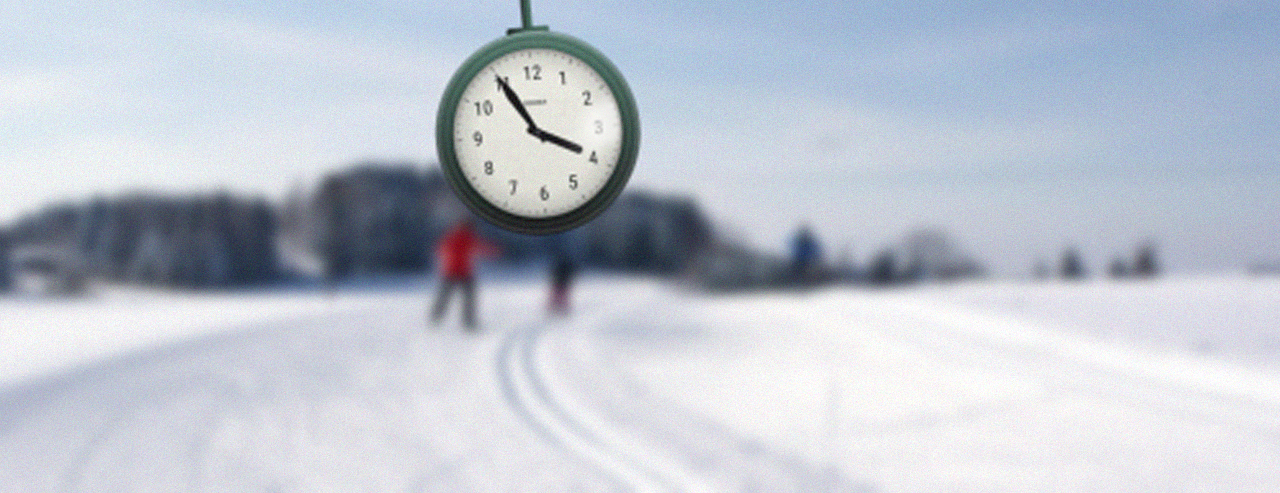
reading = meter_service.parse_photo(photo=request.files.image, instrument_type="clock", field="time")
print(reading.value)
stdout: 3:55
